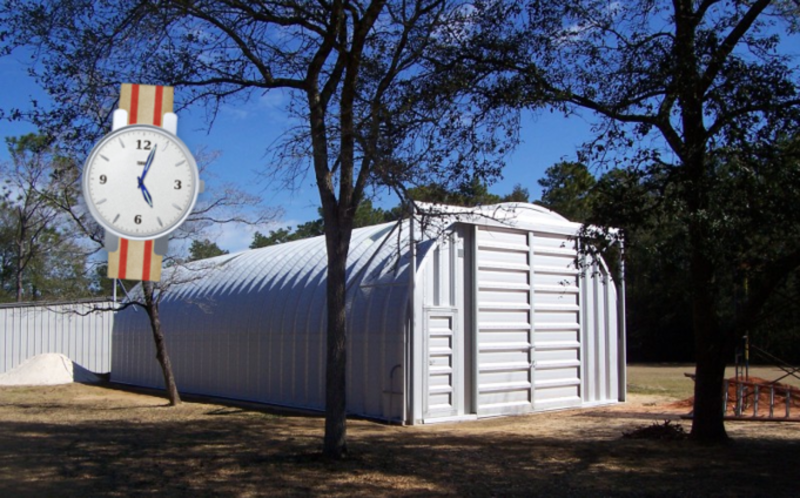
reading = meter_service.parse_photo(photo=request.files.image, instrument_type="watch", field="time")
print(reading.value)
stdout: 5:03
